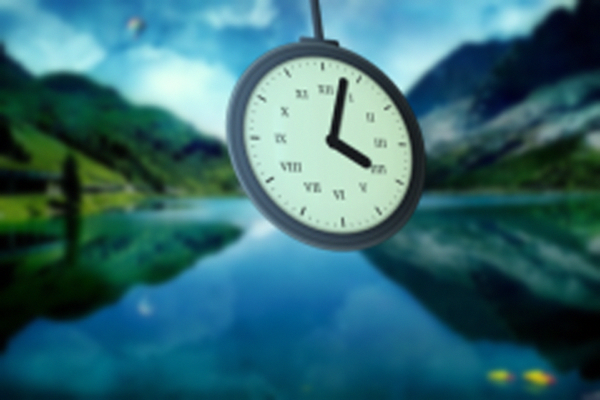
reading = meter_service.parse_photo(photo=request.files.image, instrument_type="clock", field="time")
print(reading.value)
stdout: 4:03
